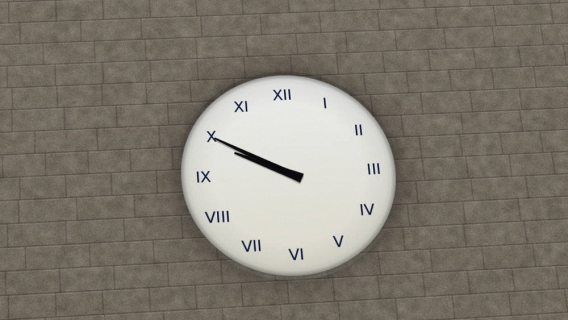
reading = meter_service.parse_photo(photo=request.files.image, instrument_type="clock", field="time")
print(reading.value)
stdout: 9:50
